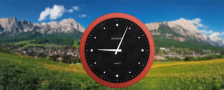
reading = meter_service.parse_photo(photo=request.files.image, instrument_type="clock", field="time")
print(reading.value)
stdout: 9:04
